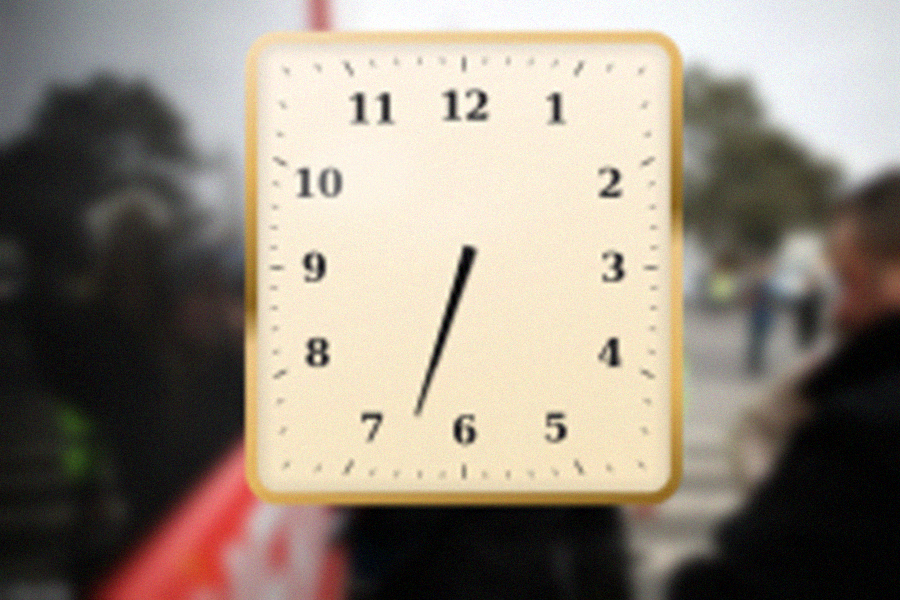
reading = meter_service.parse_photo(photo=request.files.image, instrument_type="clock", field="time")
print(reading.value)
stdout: 6:33
